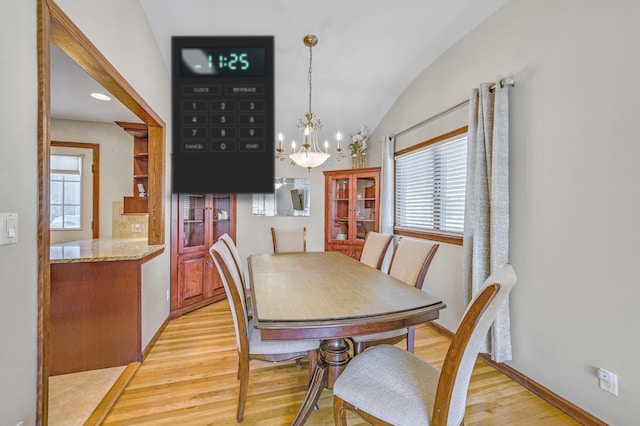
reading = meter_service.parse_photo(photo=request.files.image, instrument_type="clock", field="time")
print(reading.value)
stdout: 11:25
